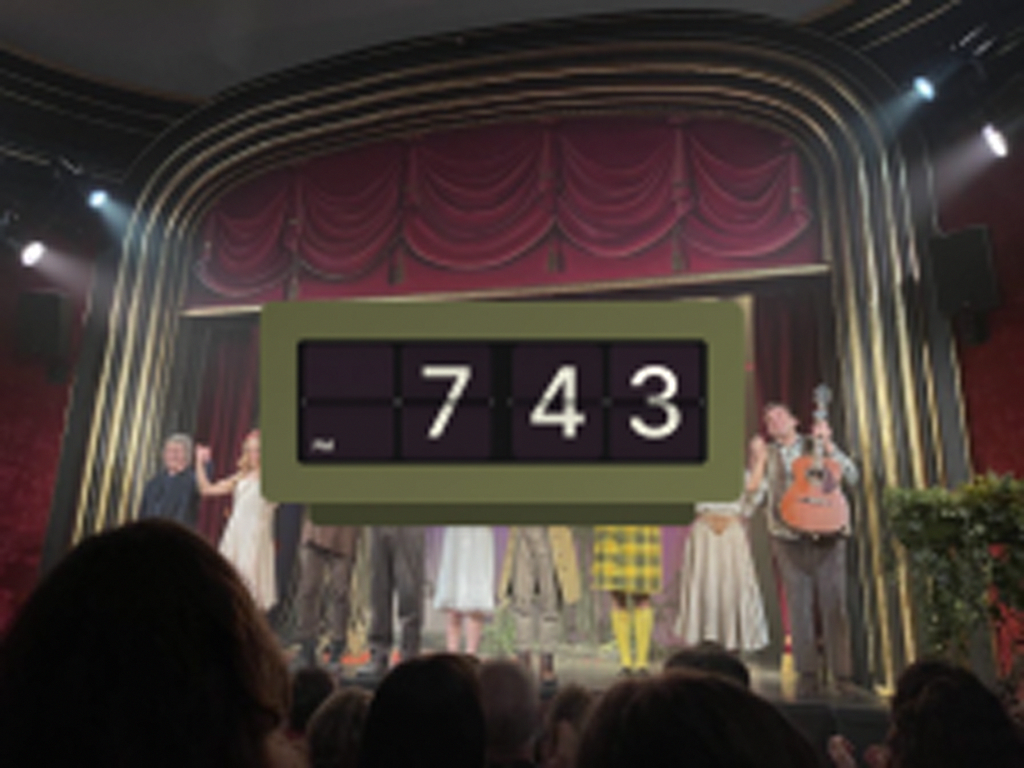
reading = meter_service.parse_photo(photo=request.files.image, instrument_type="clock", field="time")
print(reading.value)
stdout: 7:43
